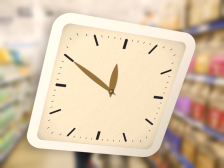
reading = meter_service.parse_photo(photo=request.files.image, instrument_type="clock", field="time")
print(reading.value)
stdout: 11:50
